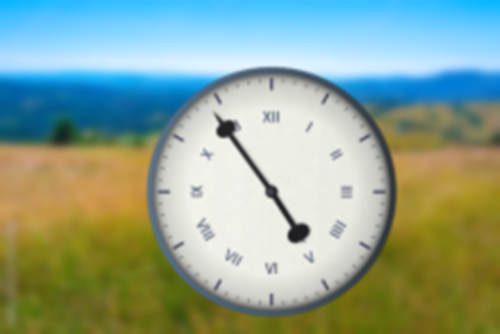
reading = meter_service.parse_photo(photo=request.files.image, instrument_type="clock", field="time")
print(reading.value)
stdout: 4:54
